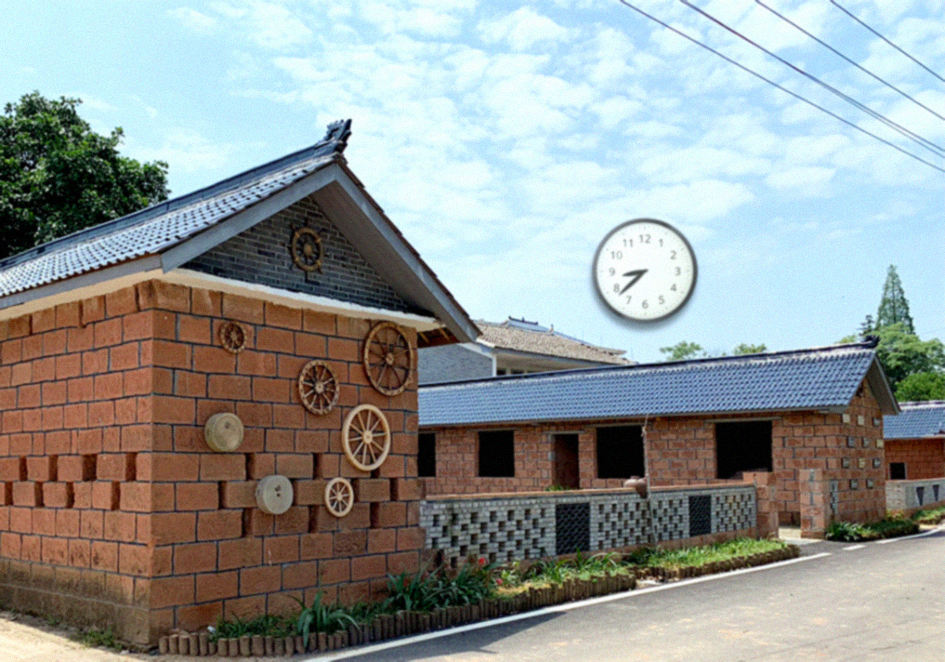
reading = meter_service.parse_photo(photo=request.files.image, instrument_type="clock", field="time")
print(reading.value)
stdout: 8:38
